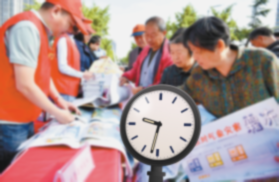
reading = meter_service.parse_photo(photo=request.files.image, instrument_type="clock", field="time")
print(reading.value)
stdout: 9:32
